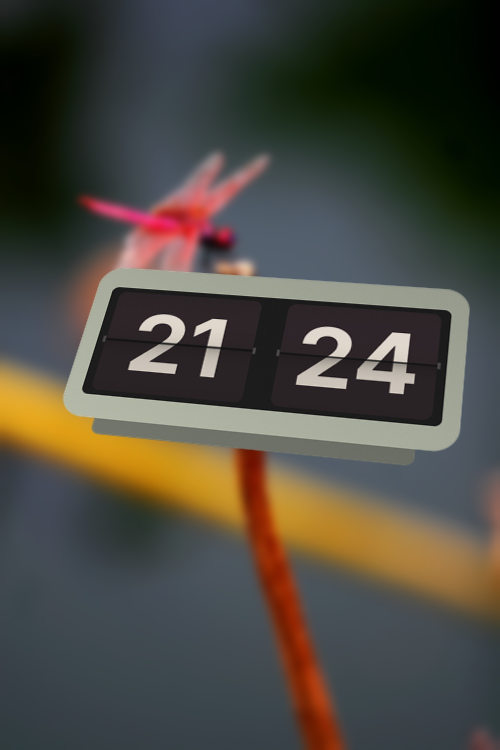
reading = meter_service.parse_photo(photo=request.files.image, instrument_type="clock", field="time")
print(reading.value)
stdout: 21:24
